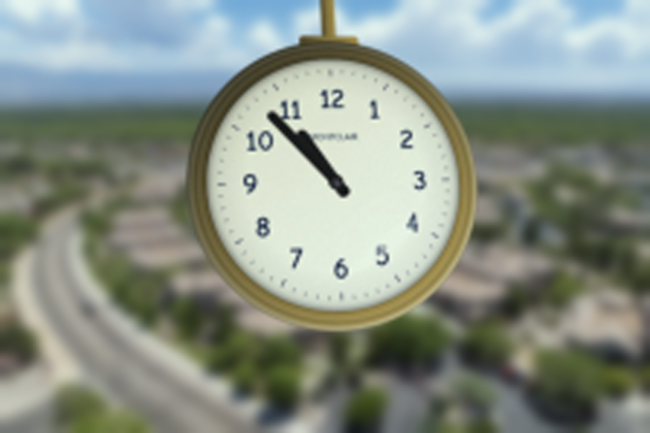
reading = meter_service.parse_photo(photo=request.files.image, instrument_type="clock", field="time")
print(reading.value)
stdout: 10:53
